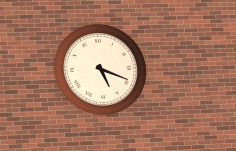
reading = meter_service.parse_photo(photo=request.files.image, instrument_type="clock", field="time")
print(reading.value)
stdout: 5:19
